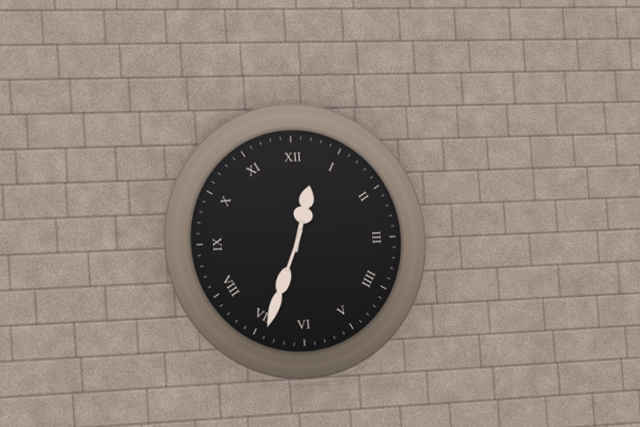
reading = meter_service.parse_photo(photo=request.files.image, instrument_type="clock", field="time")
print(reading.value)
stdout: 12:34
